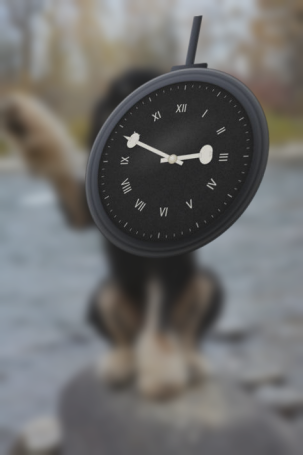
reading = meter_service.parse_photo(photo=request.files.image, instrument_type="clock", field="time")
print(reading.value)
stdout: 2:49
